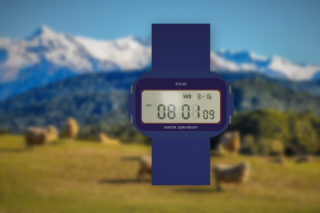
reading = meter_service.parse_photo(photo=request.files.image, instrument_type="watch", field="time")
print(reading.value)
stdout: 8:01:09
